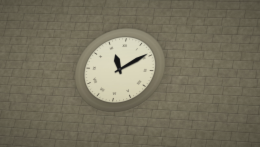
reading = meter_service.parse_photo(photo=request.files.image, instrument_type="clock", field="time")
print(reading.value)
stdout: 11:09
